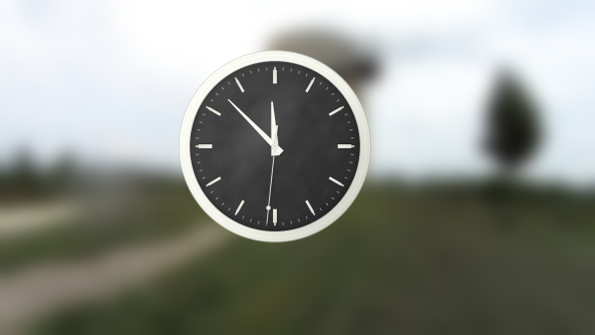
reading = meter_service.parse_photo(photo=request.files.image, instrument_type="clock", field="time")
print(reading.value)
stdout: 11:52:31
